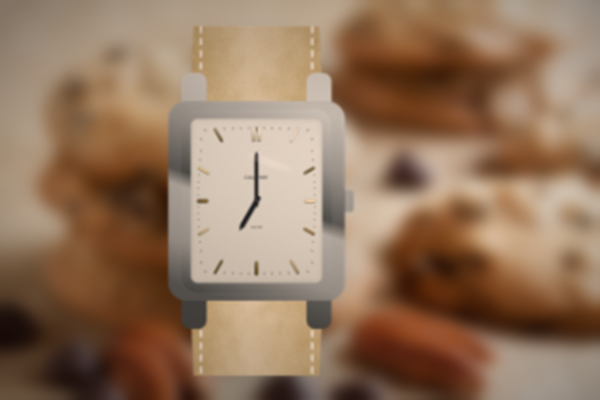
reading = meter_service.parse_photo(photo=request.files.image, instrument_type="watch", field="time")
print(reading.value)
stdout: 7:00
